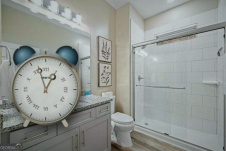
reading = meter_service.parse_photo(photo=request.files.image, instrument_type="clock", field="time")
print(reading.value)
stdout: 12:57
